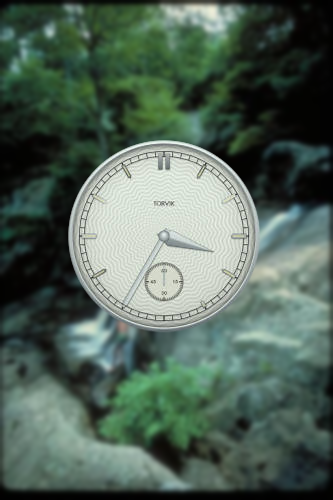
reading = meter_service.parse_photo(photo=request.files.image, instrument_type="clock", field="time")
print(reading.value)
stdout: 3:35
